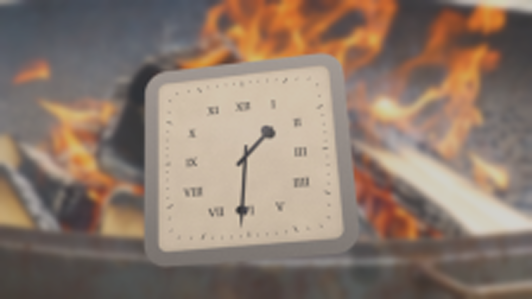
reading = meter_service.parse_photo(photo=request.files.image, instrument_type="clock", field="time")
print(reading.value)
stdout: 1:31
